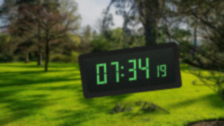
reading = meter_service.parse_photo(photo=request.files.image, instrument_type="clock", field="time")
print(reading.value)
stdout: 7:34:19
